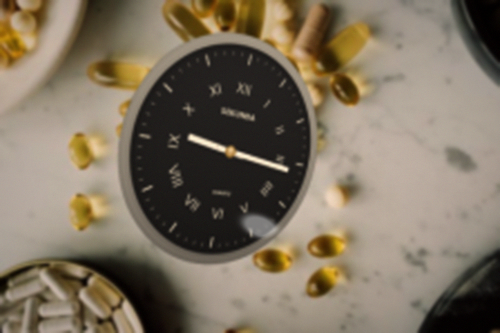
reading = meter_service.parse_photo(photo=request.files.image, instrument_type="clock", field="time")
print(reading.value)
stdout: 9:16
